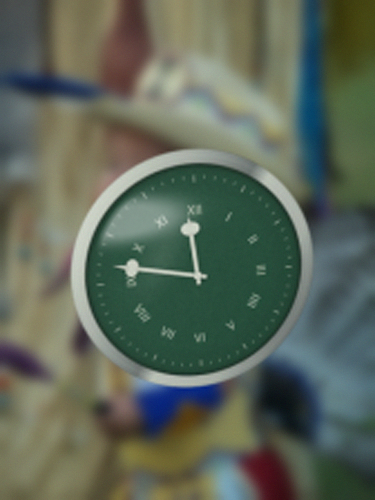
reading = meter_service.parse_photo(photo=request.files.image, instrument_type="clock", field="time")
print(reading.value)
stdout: 11:47
